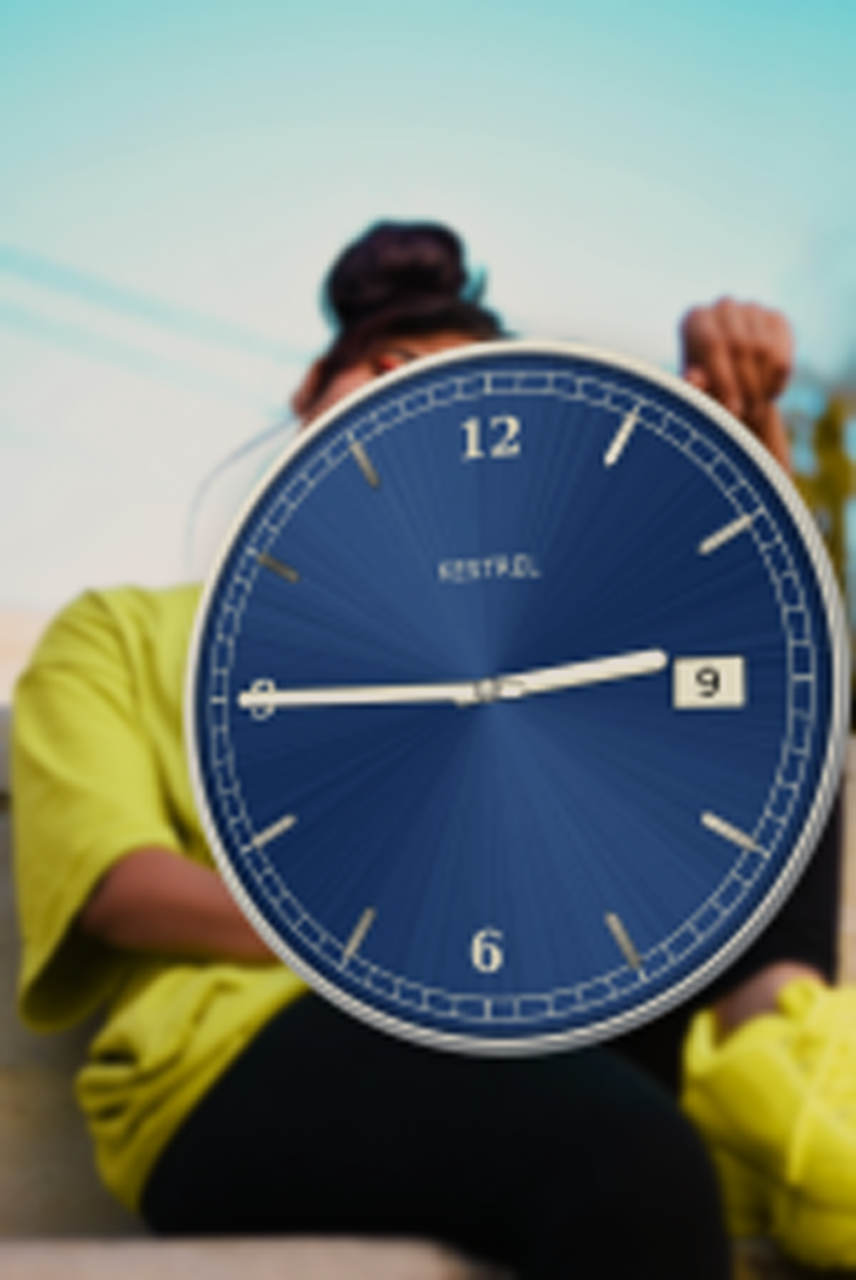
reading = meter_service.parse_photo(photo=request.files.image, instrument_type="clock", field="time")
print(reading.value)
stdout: 2:45
